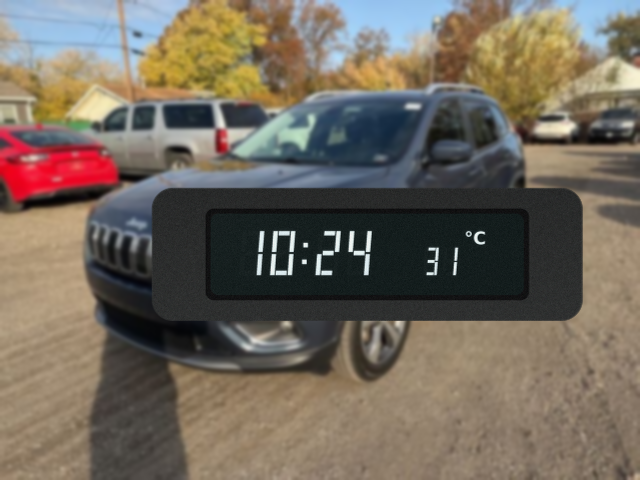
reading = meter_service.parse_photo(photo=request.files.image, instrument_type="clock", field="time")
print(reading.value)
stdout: 10:24
